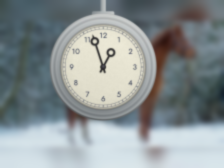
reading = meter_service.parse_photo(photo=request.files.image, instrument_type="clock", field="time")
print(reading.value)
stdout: 12:57
